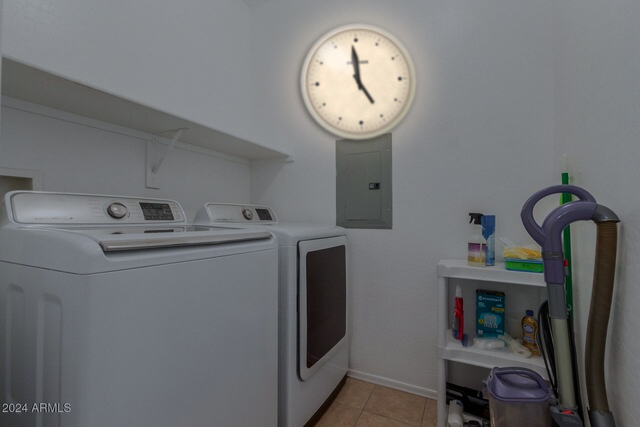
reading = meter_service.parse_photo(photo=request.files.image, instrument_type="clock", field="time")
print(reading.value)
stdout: 4:59
